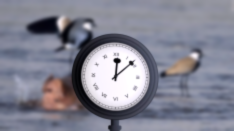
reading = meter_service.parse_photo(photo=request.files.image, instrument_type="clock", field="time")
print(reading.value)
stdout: 12:08
